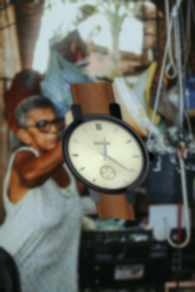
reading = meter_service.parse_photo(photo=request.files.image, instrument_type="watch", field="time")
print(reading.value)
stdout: 12:21
